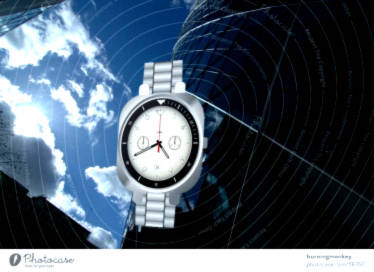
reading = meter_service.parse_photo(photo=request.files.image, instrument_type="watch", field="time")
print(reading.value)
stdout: 4:41
